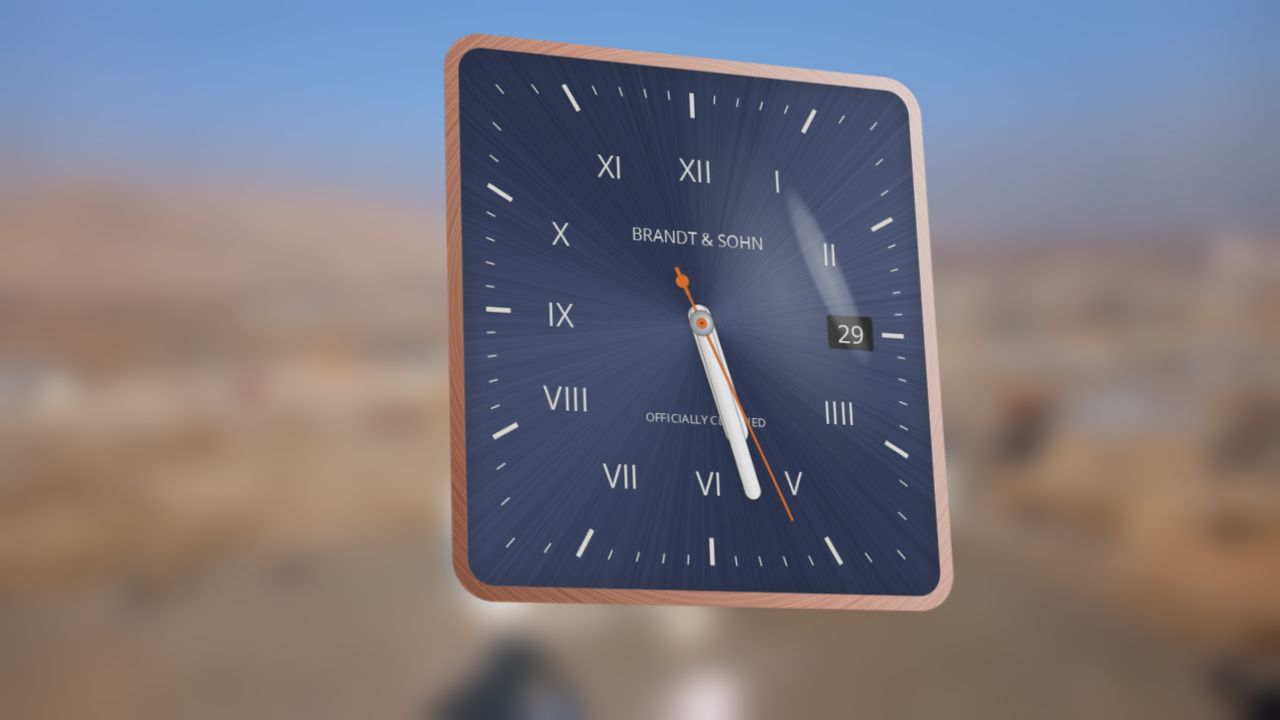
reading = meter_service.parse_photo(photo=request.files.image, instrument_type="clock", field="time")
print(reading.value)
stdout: 5:27:26
